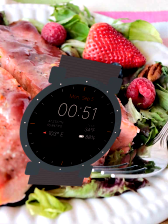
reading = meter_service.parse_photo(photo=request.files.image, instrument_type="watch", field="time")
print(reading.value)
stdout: 0:51
